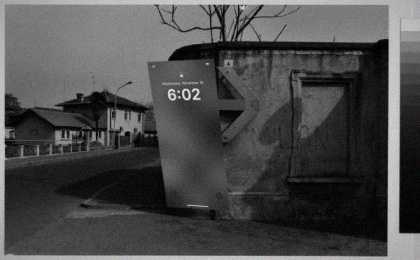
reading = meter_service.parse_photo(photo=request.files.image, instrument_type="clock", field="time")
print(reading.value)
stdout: 6:02
